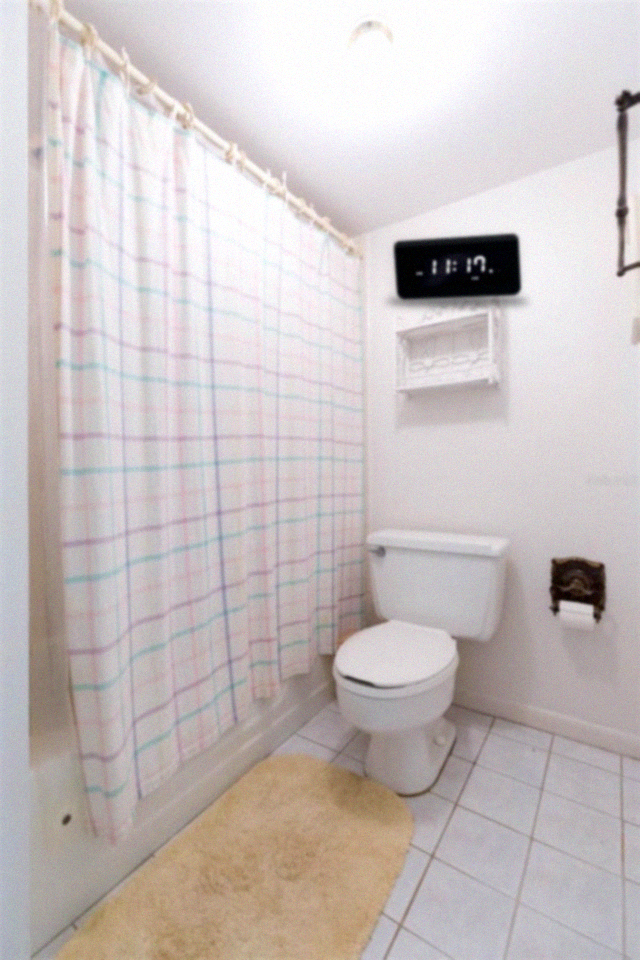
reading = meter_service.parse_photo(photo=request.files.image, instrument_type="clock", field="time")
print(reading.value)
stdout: 11:17
